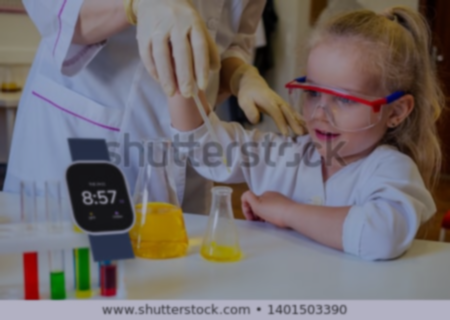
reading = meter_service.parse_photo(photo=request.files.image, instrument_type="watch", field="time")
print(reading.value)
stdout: 8:57
